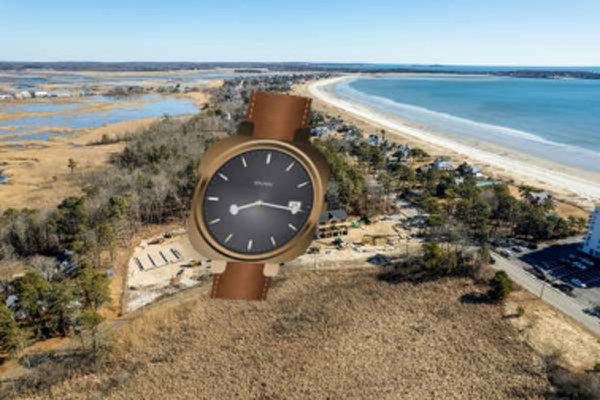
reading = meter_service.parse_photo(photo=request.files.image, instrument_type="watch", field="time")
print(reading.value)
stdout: 8:16
